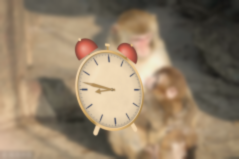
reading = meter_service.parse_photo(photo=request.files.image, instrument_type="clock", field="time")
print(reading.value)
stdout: 8:47
